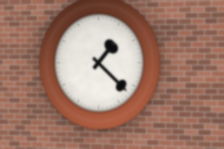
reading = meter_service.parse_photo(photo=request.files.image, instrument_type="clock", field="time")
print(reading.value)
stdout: 1:22
